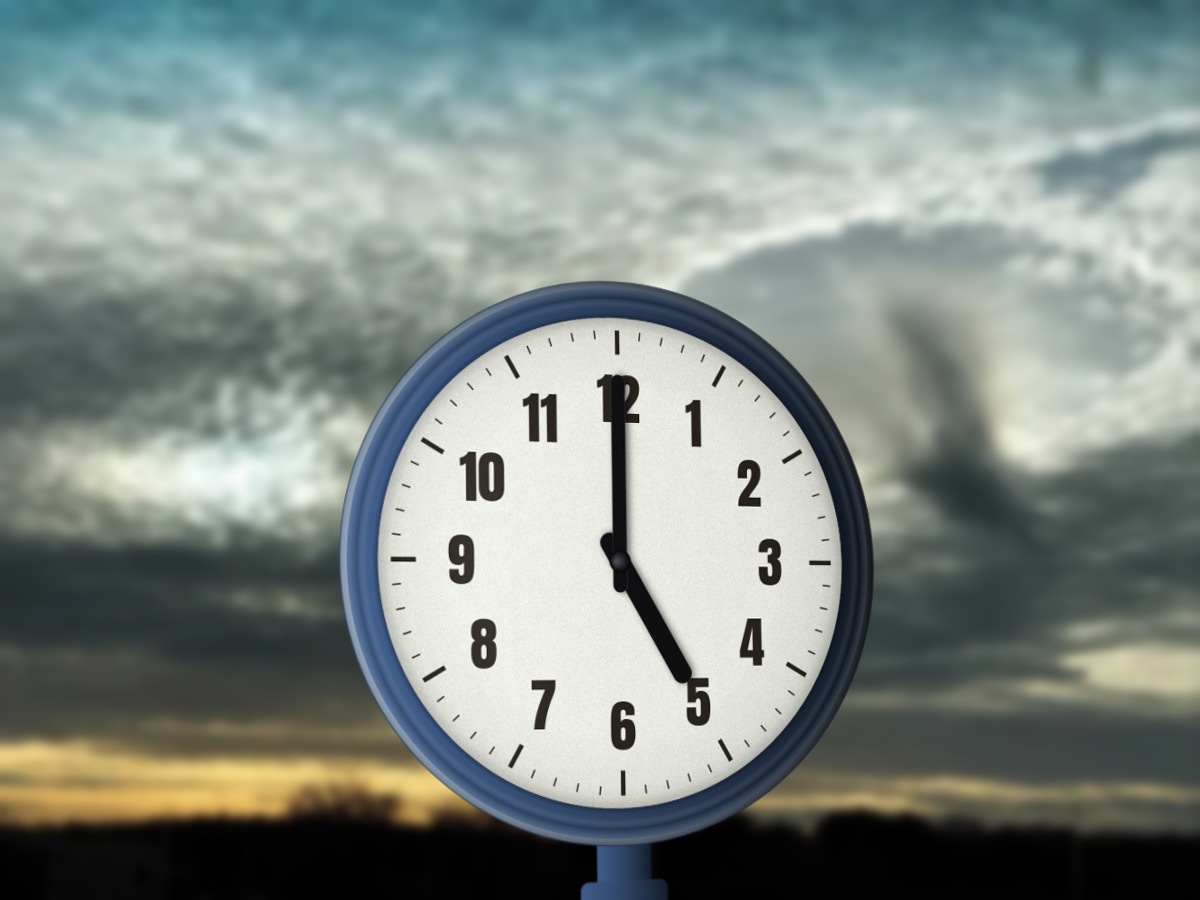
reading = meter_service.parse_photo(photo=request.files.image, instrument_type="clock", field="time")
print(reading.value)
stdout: 5:00
